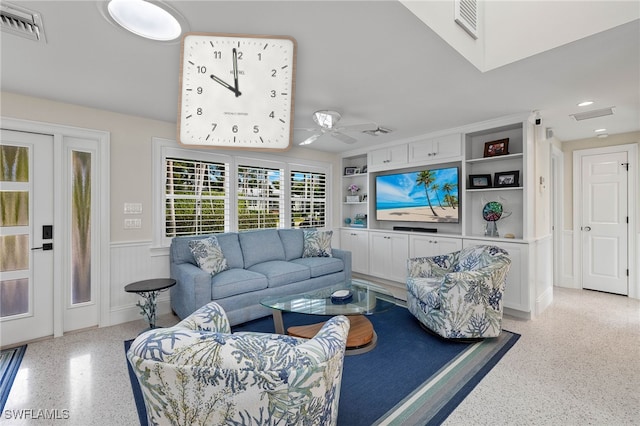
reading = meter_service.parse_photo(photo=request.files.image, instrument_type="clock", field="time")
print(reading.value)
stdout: 9:59
